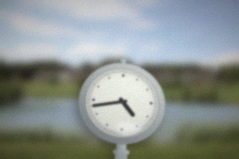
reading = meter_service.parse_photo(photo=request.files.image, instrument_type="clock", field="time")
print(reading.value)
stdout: 4:43
